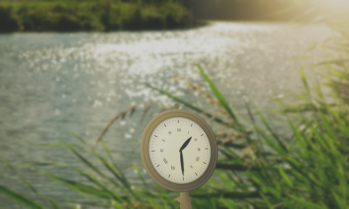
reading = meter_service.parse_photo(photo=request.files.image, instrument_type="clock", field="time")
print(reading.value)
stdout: 1:30
